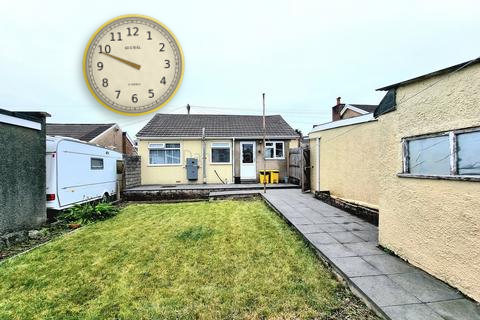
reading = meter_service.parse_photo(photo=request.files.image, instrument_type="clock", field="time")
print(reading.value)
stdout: 9:49
